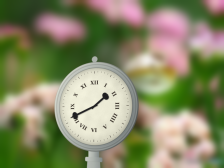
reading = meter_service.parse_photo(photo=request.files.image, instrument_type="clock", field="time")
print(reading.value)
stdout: 1:41
